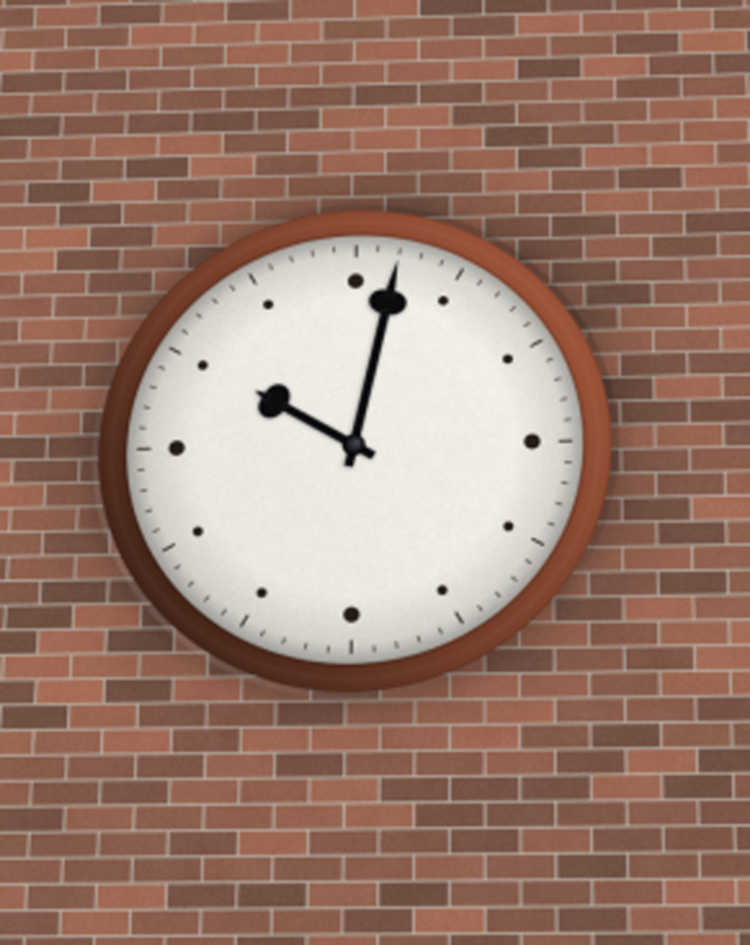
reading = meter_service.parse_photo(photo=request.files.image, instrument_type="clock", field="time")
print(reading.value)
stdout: 10:02
